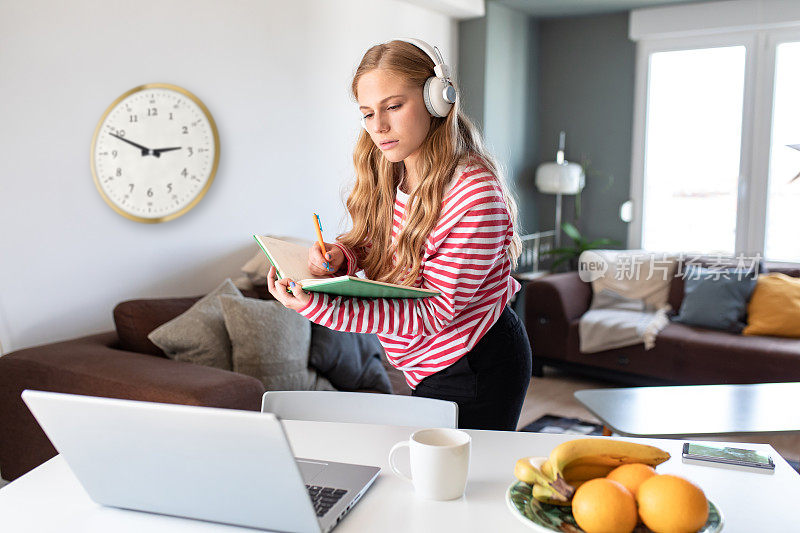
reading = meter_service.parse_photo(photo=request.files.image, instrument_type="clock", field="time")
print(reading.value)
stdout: 2:49
